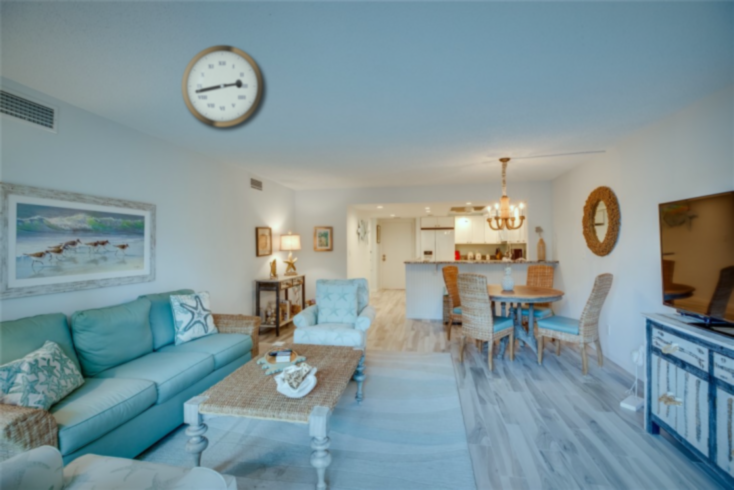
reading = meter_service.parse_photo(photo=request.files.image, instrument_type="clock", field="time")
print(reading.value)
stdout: 2:43
